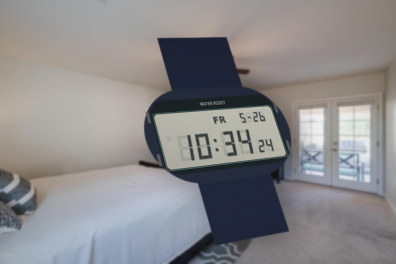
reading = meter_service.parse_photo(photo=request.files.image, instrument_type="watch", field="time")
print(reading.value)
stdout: 10:34:24
